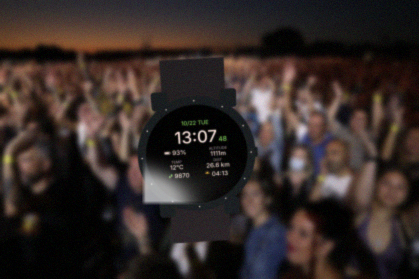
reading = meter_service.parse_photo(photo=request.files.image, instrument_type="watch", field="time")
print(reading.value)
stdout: 13:07
